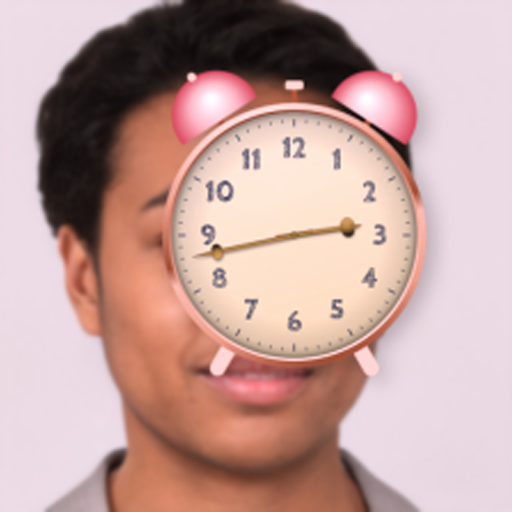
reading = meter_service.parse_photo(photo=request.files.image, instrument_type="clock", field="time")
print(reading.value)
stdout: 2:43
